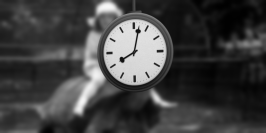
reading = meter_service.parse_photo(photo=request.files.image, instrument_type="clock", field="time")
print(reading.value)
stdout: 8:02
